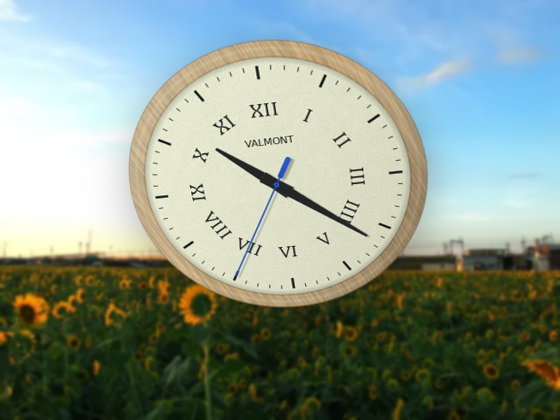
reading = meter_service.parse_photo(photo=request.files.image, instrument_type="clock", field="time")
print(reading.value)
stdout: 10:21:35
